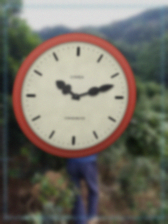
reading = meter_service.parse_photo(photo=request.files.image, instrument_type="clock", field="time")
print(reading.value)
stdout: 10:12
